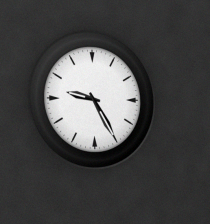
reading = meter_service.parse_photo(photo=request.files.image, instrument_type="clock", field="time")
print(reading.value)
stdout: 9:25
